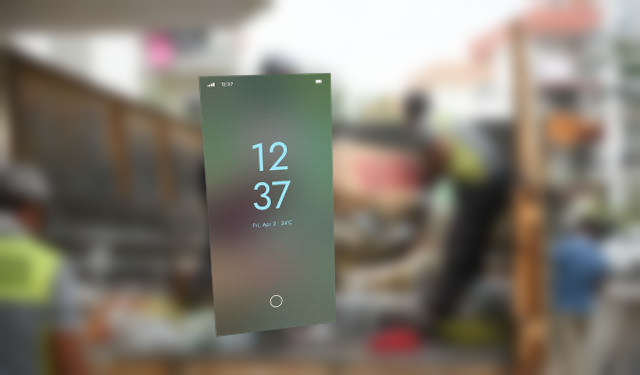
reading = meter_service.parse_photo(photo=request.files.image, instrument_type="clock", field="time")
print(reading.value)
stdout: 12:37
